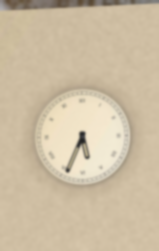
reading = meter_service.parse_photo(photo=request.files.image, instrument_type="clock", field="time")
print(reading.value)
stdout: 5:34
